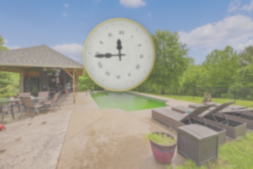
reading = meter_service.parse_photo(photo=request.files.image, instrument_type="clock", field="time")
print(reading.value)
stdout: 11:44
